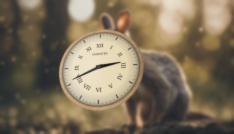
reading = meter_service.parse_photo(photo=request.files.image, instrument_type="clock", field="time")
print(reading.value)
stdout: 2:41
